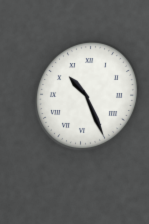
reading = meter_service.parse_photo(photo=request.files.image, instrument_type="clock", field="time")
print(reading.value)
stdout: 10:25
